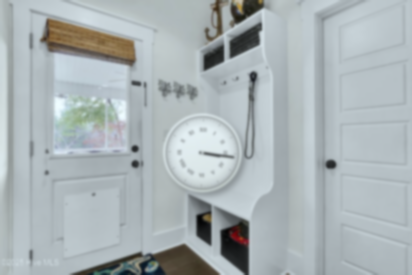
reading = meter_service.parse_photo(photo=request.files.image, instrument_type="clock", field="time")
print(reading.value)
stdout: 3:16
